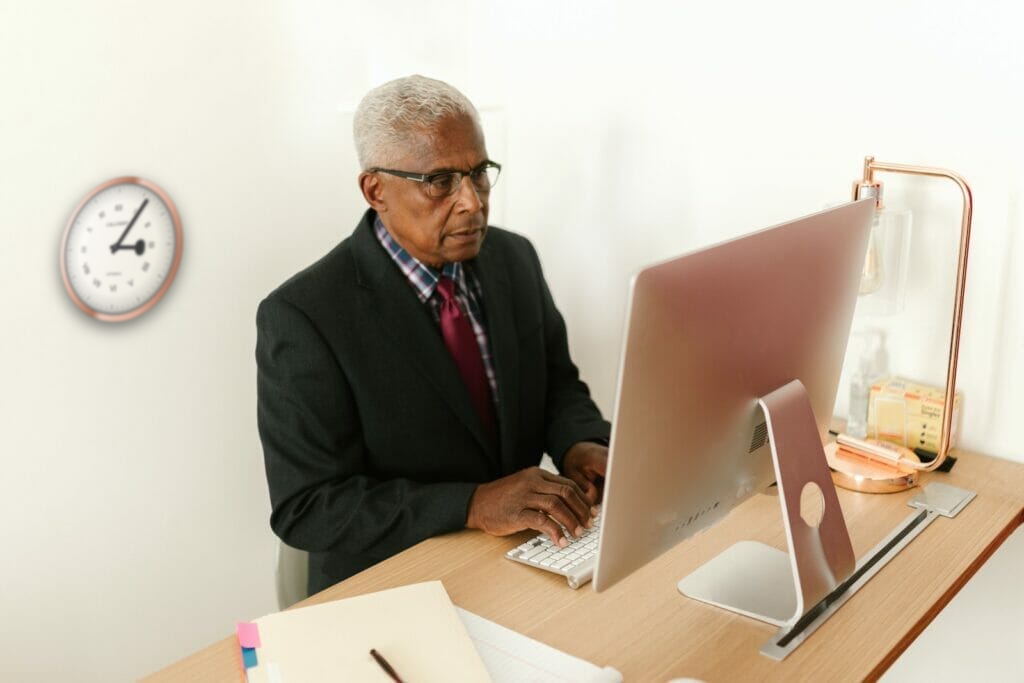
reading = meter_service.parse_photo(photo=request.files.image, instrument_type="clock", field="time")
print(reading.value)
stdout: 3:06
